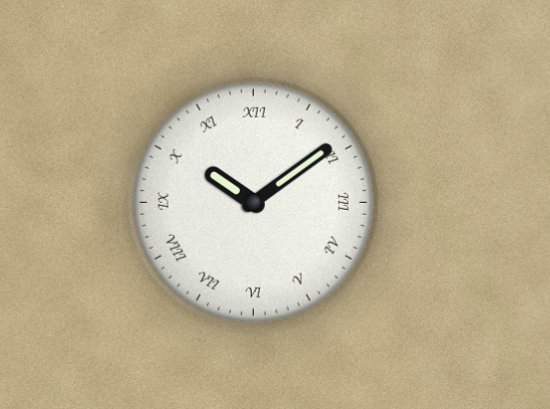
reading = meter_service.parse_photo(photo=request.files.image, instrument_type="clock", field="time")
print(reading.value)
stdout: 10:09
